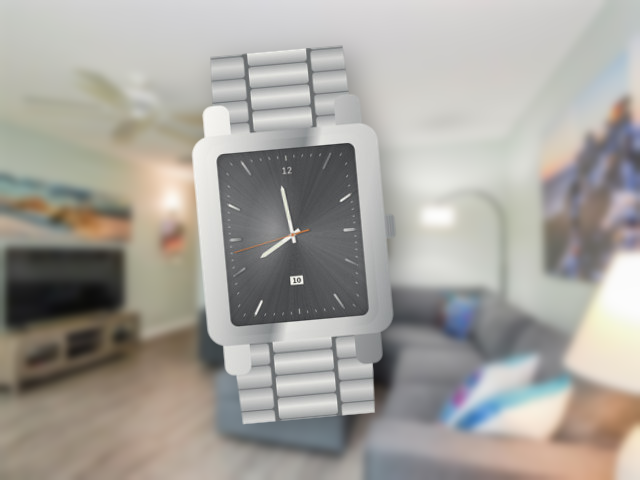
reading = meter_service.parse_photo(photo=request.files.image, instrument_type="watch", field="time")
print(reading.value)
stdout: 7:58:43
